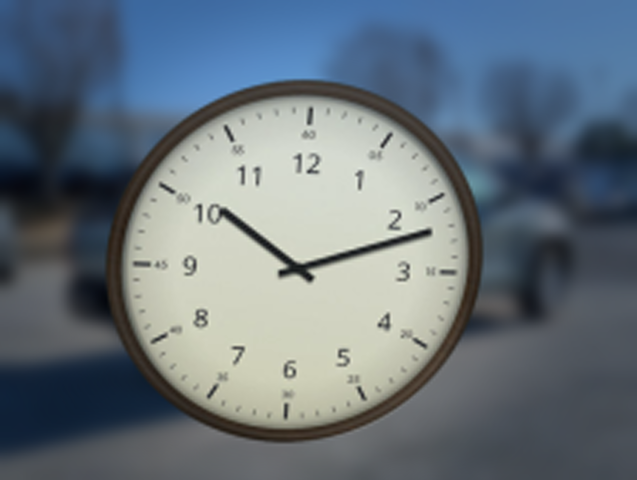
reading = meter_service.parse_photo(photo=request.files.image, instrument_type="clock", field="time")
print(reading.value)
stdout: 10:12
